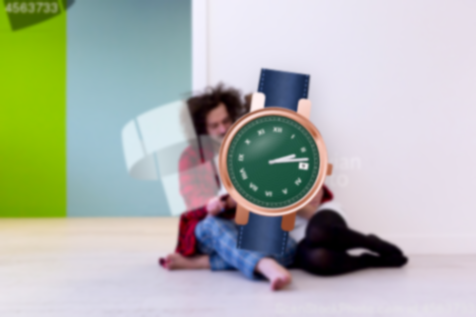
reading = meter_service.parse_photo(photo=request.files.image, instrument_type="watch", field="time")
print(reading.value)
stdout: 2:13
